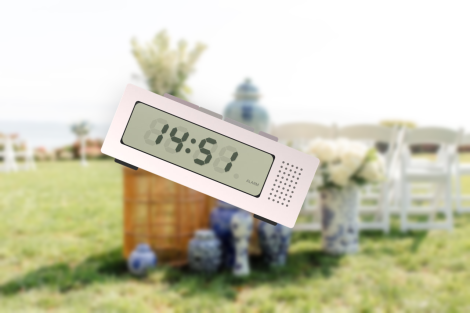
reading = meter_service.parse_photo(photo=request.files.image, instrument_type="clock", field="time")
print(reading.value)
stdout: 14:51
